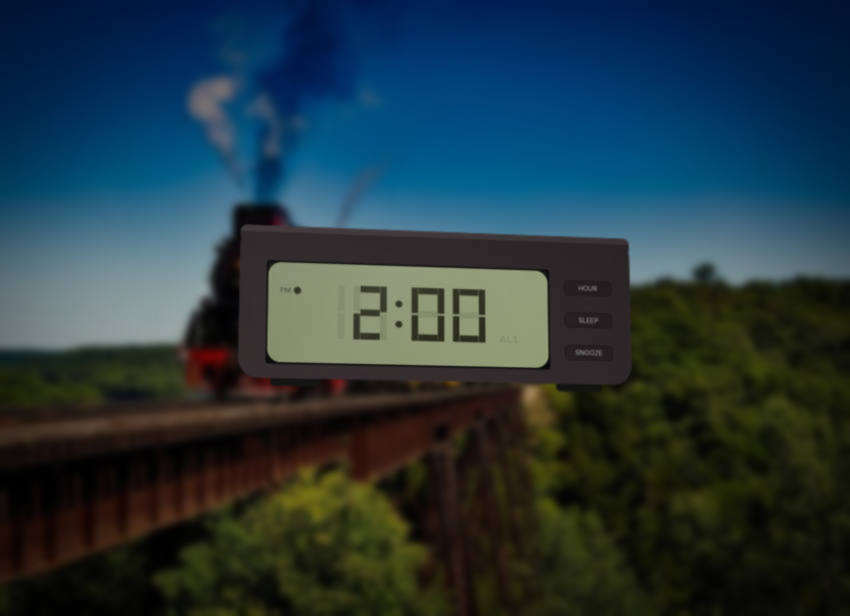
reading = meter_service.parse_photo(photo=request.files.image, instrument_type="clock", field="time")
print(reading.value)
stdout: 2:00
